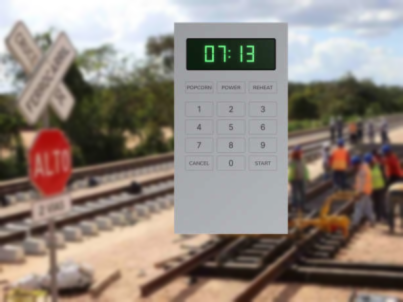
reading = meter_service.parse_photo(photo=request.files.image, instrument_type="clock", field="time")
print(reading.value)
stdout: 7:13
